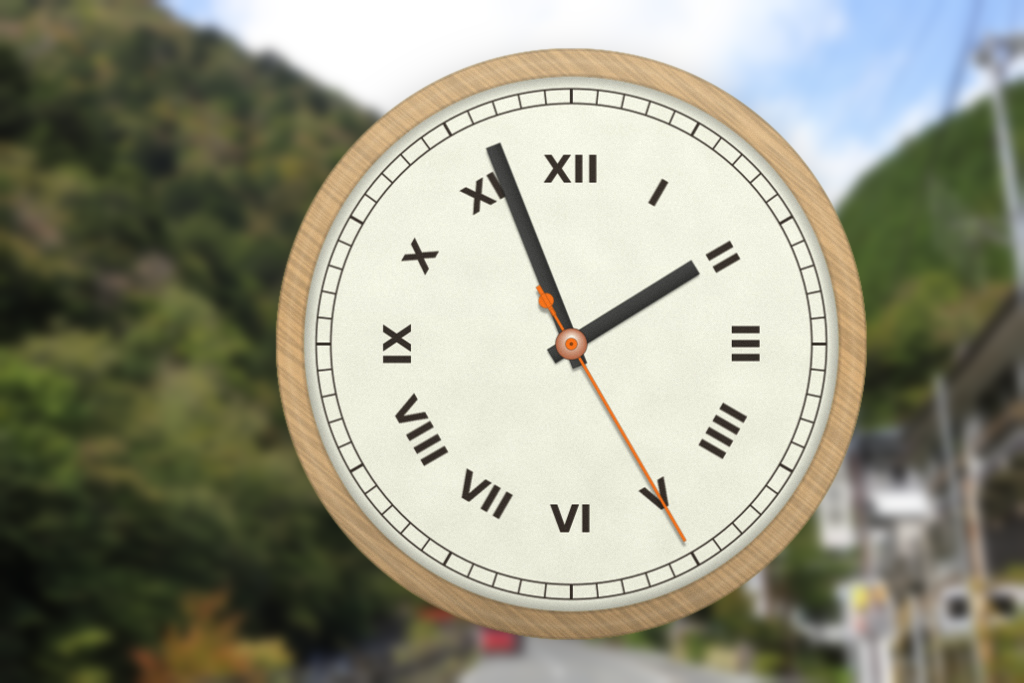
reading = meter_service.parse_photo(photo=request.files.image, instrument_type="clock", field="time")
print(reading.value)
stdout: 1:56:25
